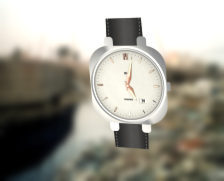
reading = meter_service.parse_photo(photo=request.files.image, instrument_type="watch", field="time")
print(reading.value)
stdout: 5:02
